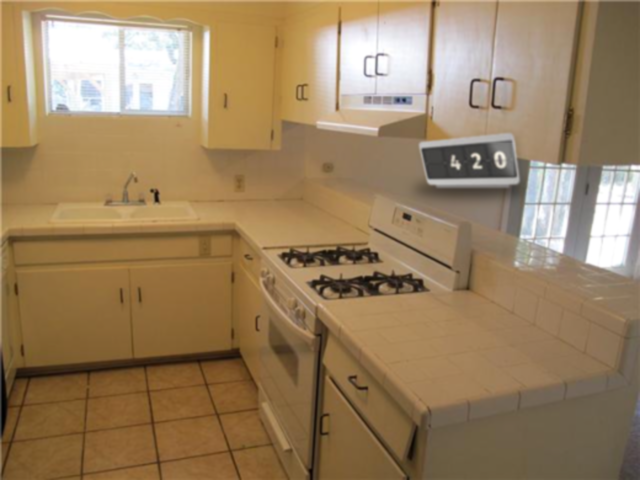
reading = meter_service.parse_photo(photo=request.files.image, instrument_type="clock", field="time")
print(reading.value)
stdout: 4:20
